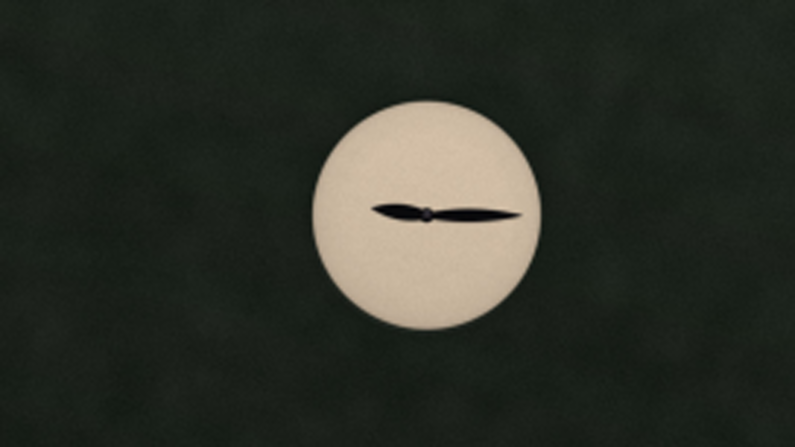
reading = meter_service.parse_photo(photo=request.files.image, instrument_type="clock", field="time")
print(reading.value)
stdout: 9:15
